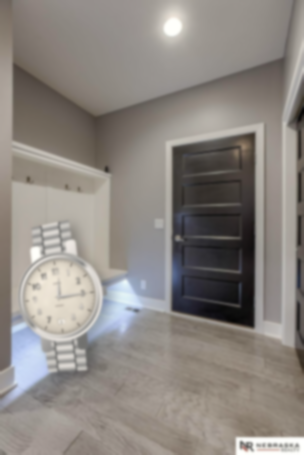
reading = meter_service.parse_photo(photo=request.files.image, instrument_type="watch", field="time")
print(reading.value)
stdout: 12:15
